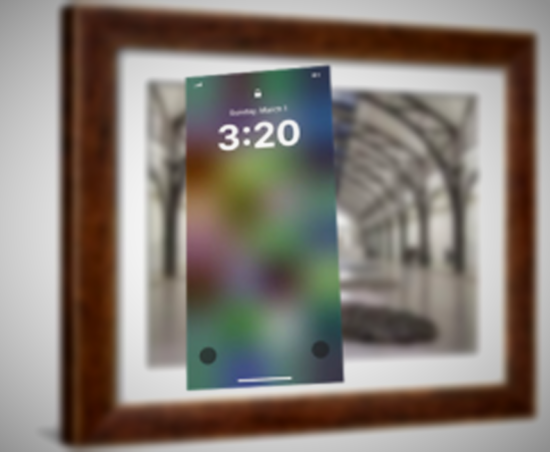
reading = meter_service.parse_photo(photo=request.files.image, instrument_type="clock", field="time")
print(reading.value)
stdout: 3:20
